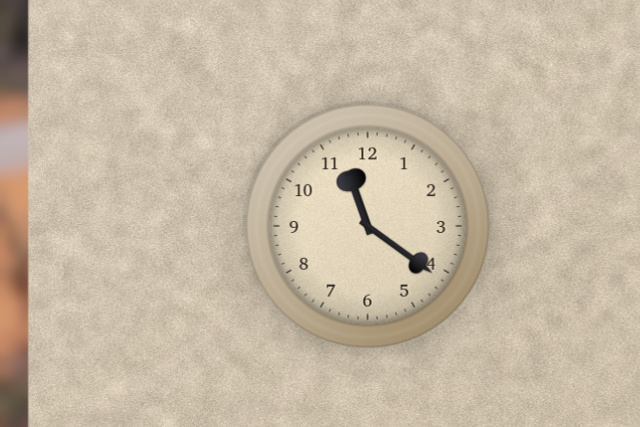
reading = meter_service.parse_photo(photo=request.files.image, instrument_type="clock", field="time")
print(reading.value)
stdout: 11:21
